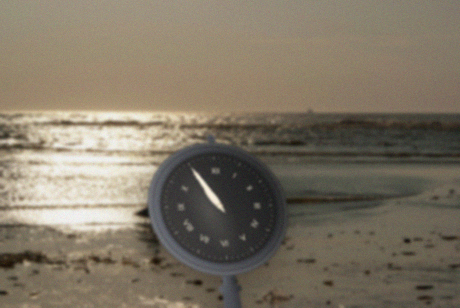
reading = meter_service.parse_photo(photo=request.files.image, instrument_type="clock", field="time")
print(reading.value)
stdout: 10:55
